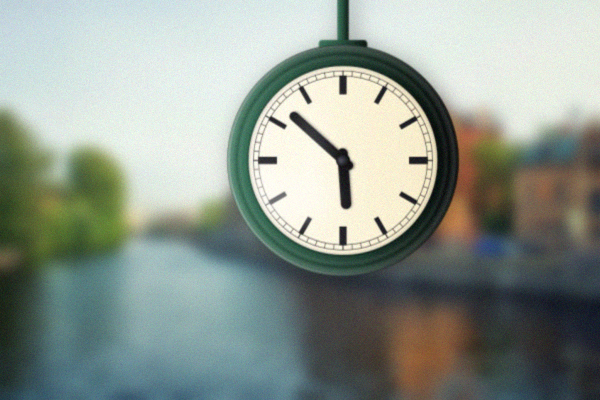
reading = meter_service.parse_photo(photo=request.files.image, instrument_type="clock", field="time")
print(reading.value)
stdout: 5:52
